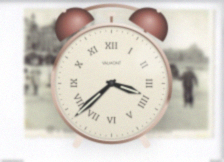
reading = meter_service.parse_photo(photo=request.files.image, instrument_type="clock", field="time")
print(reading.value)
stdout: 3:38
